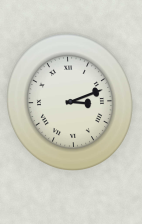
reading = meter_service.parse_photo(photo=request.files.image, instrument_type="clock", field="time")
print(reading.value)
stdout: 3:12
